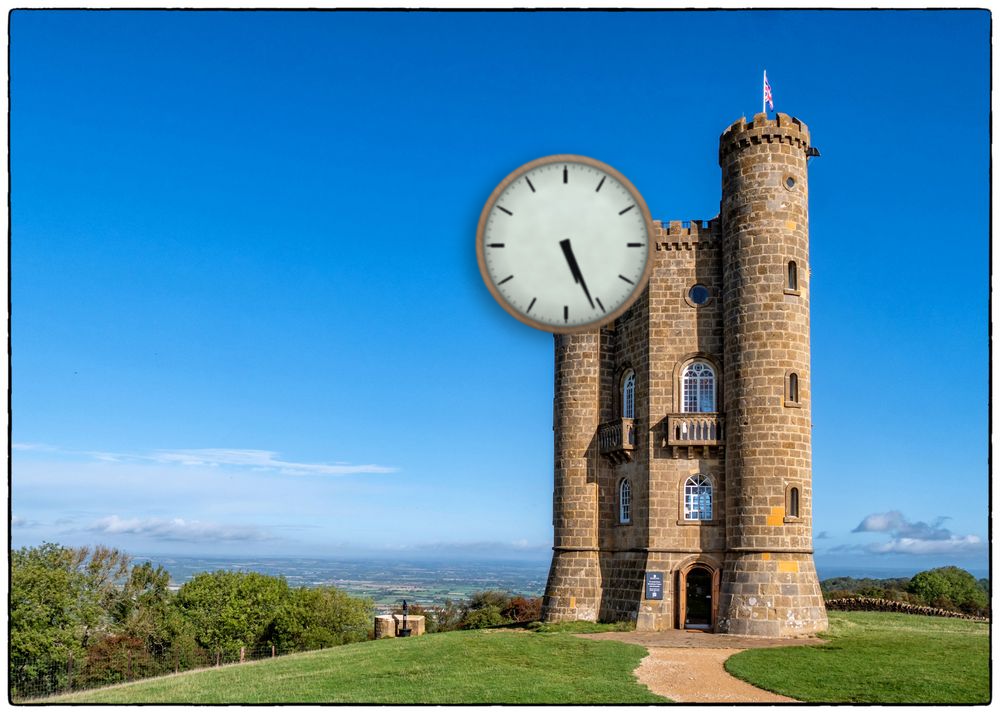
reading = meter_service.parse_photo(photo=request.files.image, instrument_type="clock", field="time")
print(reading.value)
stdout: 5:26
